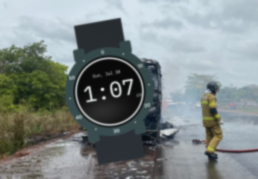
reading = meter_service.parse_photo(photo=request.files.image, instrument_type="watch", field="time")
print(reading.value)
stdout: 1:07
